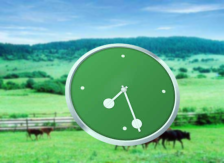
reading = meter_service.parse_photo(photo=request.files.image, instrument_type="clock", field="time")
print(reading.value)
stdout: 7:27
